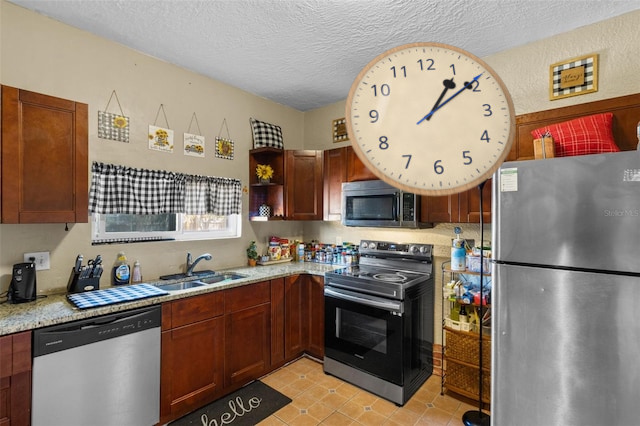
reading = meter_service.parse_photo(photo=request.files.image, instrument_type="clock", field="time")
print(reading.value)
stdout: 1:09:09
